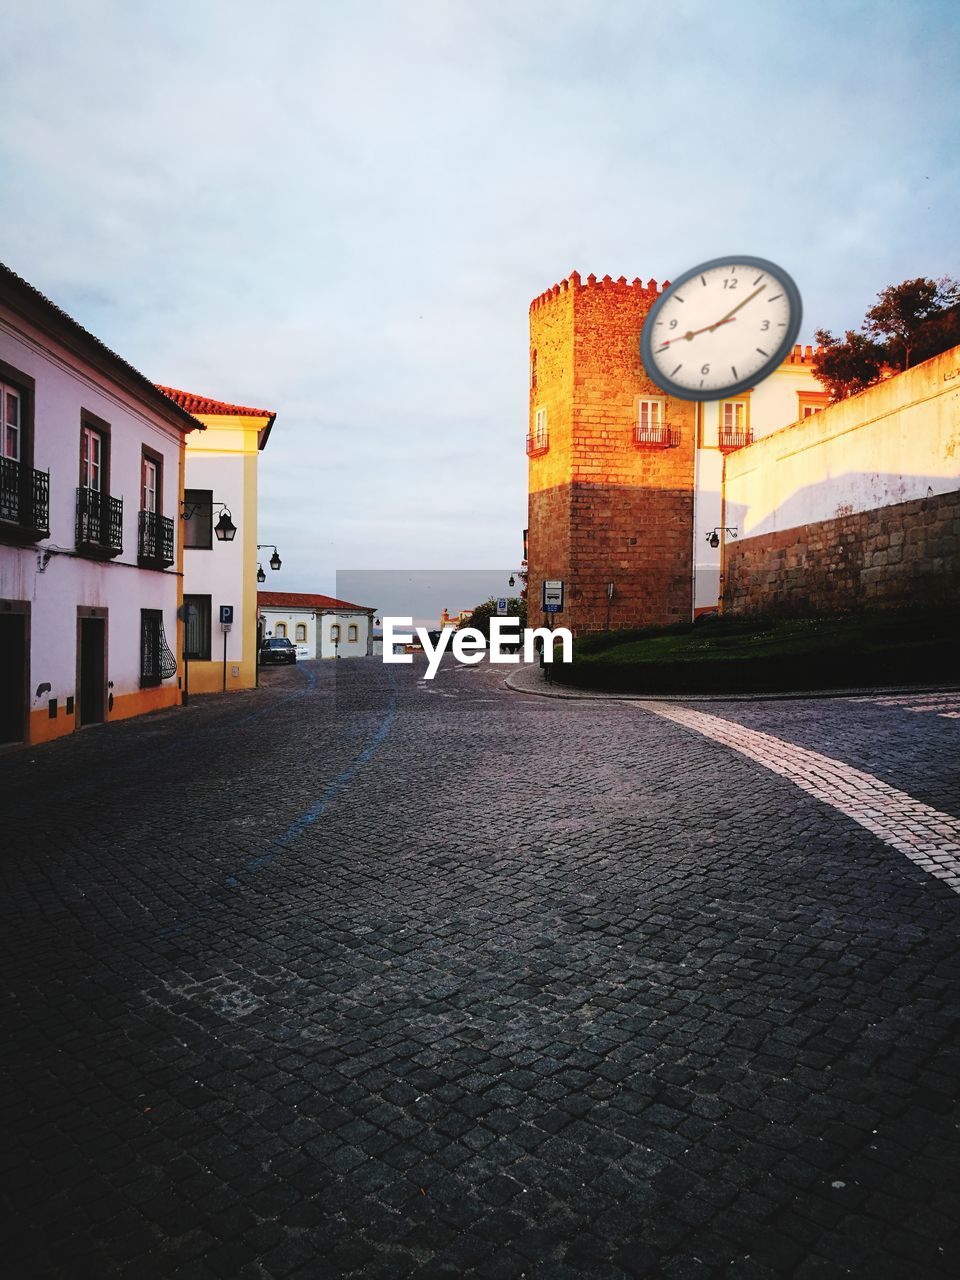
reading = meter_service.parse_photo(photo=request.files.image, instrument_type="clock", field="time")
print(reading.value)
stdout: 8:06:41
